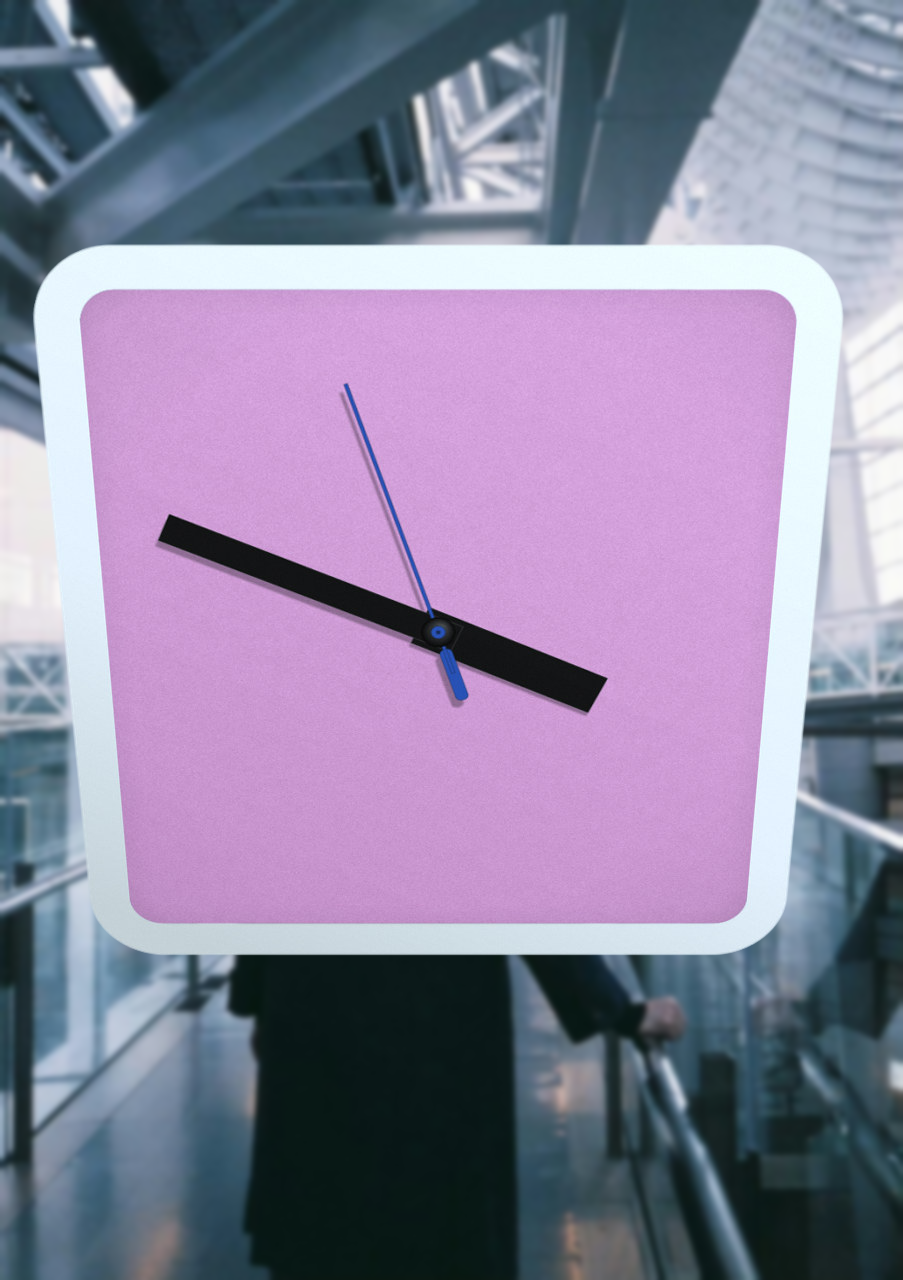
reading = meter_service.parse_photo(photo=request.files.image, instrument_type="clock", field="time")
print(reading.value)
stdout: 3:48:57
